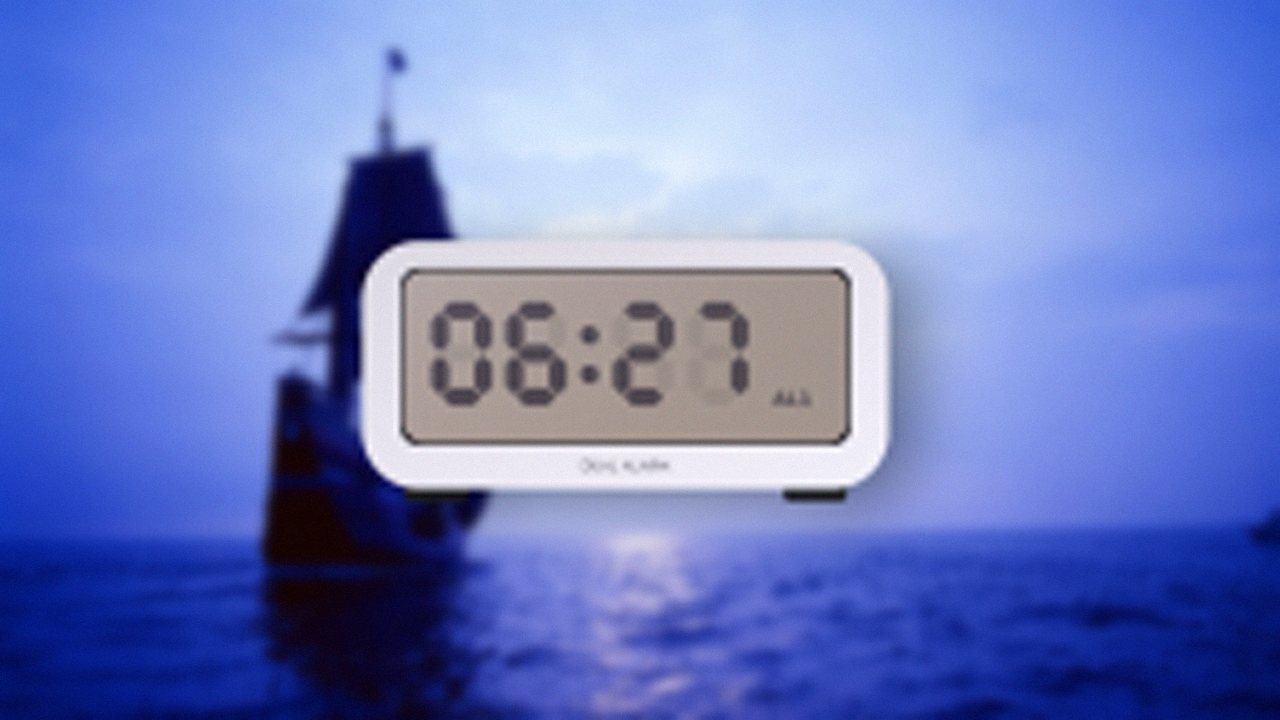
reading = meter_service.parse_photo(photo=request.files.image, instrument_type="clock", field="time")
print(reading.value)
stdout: 6:27
